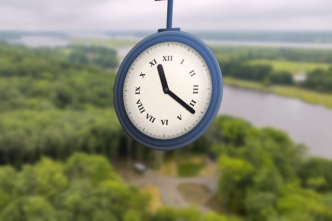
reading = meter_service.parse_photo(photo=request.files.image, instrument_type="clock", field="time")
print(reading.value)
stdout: 11:21
